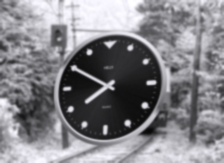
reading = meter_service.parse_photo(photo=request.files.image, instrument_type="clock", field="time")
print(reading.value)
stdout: 7:50
